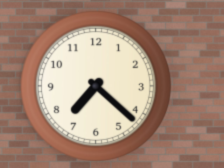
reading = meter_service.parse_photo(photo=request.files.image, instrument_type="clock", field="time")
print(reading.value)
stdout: 7:22
